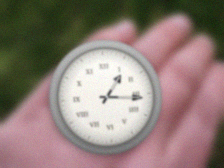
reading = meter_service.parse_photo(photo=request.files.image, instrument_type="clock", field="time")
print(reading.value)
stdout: 1:16
